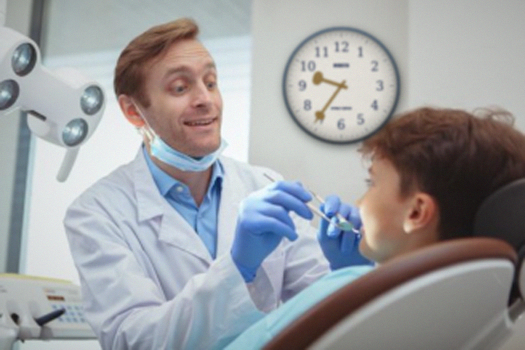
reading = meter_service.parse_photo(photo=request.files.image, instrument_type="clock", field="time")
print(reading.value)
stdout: 9:36
